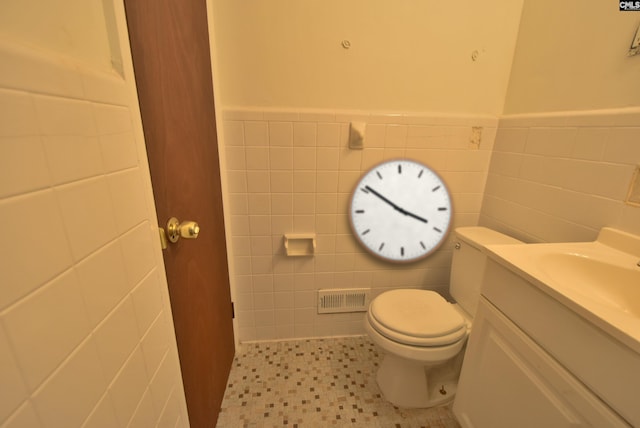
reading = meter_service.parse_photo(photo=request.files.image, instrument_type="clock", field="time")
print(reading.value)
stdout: 3:51
